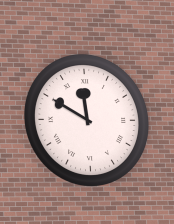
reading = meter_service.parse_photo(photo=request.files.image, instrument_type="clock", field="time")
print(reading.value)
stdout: 11:50
